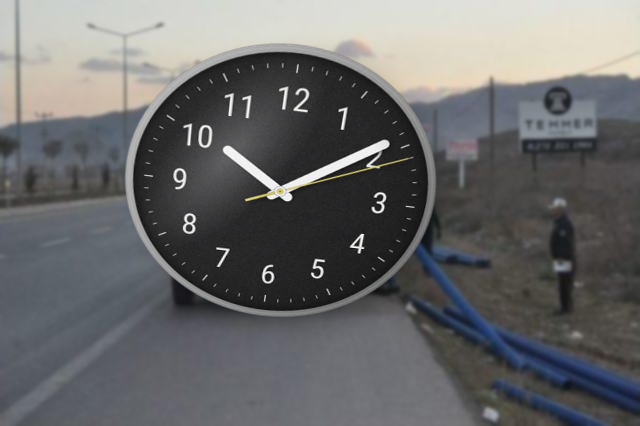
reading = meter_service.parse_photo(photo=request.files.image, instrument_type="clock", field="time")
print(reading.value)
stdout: 10:09:11
